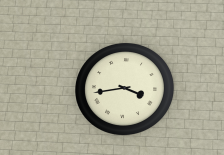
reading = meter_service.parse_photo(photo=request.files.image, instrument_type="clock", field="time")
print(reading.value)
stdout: 3:43
